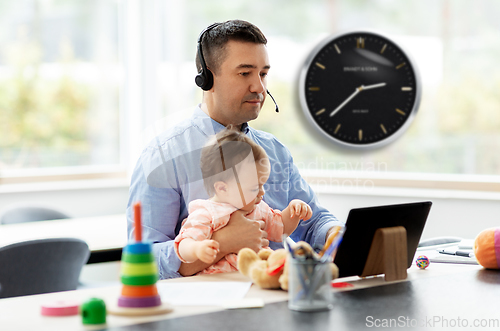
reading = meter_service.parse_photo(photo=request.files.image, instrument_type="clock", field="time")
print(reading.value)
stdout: 2:38
